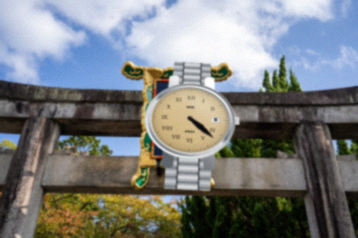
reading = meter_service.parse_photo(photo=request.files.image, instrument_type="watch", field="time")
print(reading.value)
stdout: 4:22
